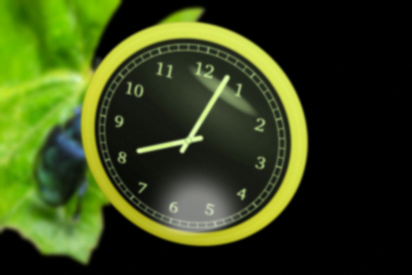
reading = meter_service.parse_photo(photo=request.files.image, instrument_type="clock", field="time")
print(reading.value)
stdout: 8:03
